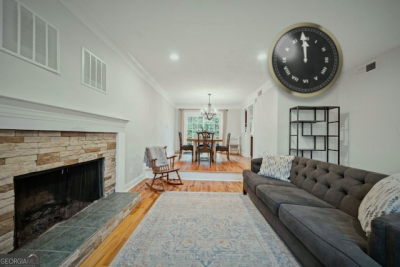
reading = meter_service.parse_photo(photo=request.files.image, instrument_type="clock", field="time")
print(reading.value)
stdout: 11:59
